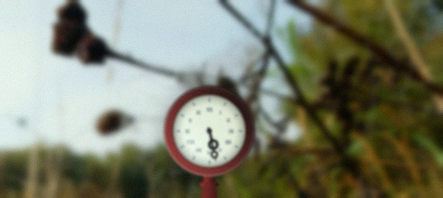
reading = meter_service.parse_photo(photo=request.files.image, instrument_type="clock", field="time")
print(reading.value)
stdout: 5:28
